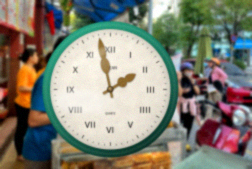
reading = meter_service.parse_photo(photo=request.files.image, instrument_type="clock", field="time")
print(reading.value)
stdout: 1:58
